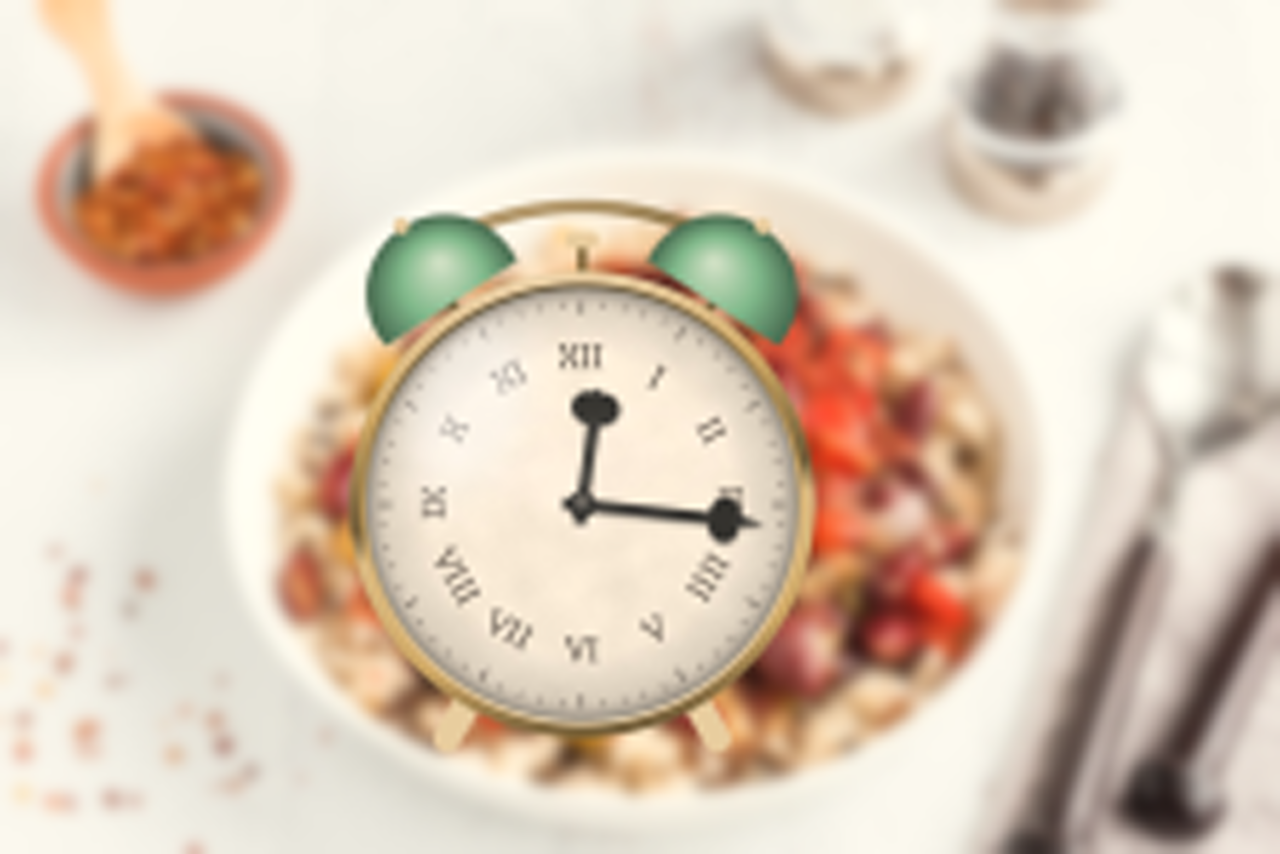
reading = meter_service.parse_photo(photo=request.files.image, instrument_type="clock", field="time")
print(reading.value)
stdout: 12:16
